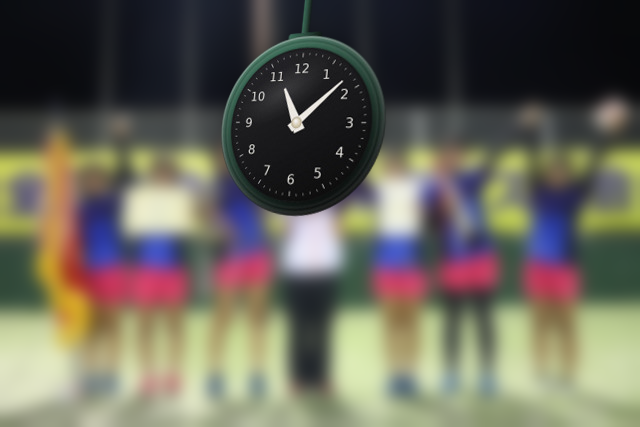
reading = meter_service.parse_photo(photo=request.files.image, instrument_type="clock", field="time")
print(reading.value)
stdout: 11:08
